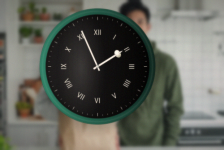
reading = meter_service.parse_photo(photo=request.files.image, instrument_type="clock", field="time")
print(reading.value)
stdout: 1:56
